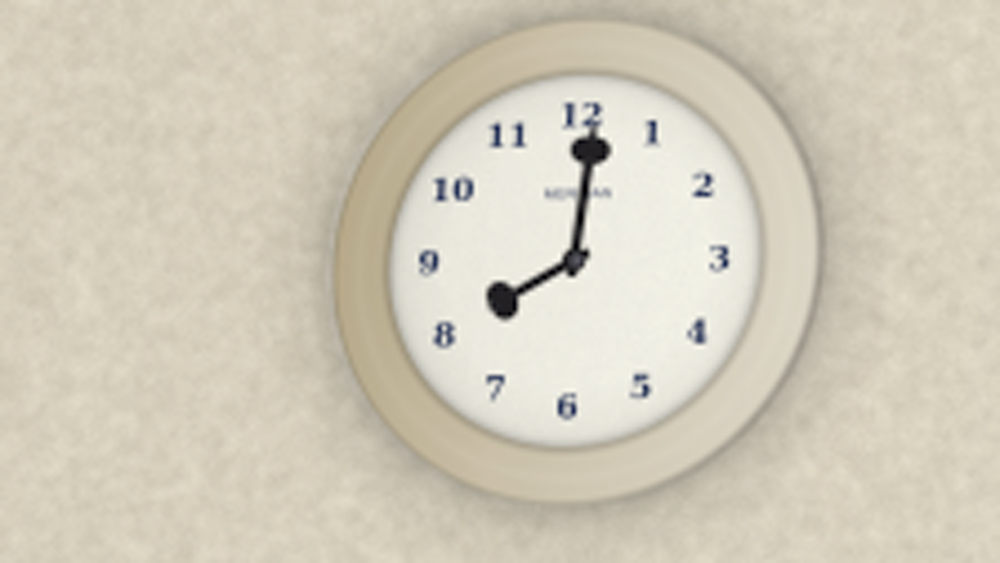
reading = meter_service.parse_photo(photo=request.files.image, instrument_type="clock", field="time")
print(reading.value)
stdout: 8:01
